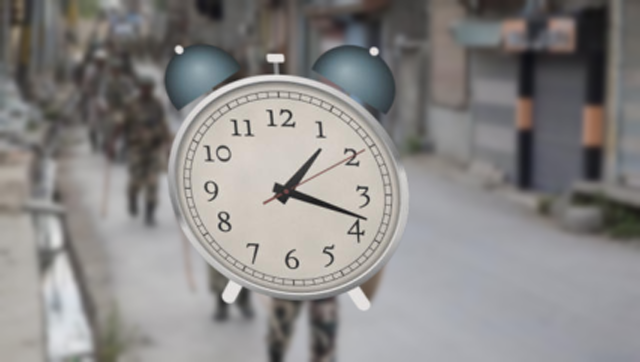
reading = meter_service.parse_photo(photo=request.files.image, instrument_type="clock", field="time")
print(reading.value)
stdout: 1:18:10
